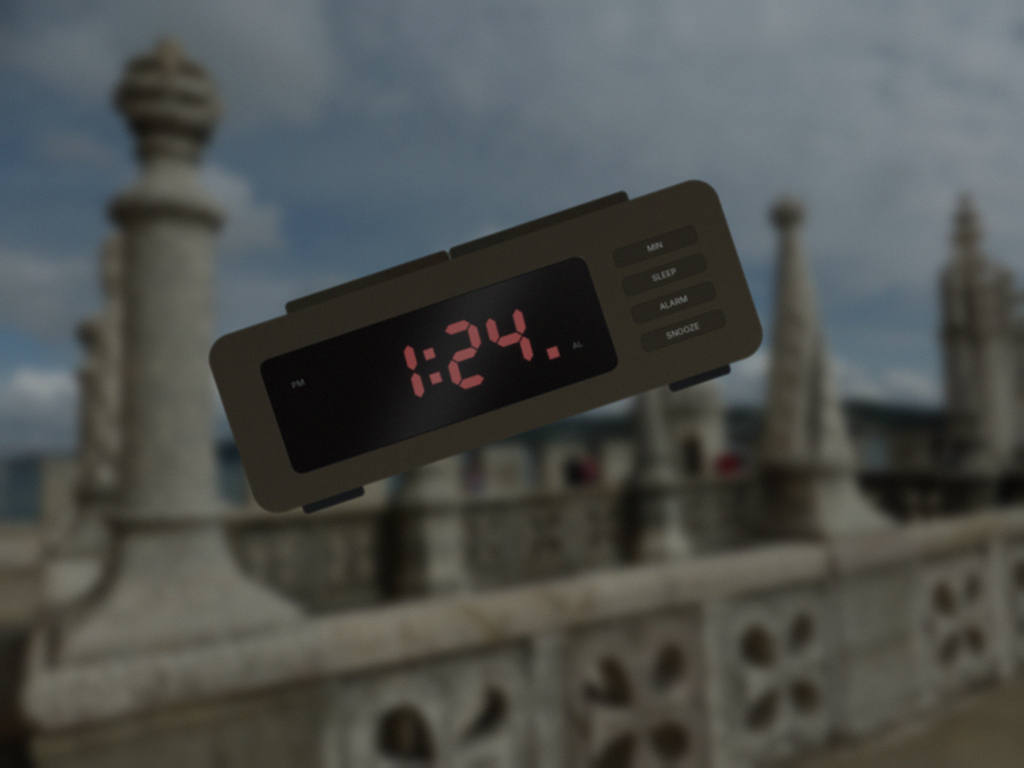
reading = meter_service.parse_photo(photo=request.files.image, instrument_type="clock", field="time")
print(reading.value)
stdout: 1:24
